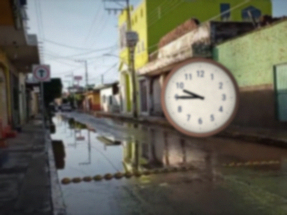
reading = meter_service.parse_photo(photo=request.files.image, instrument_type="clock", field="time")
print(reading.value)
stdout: 9:45
